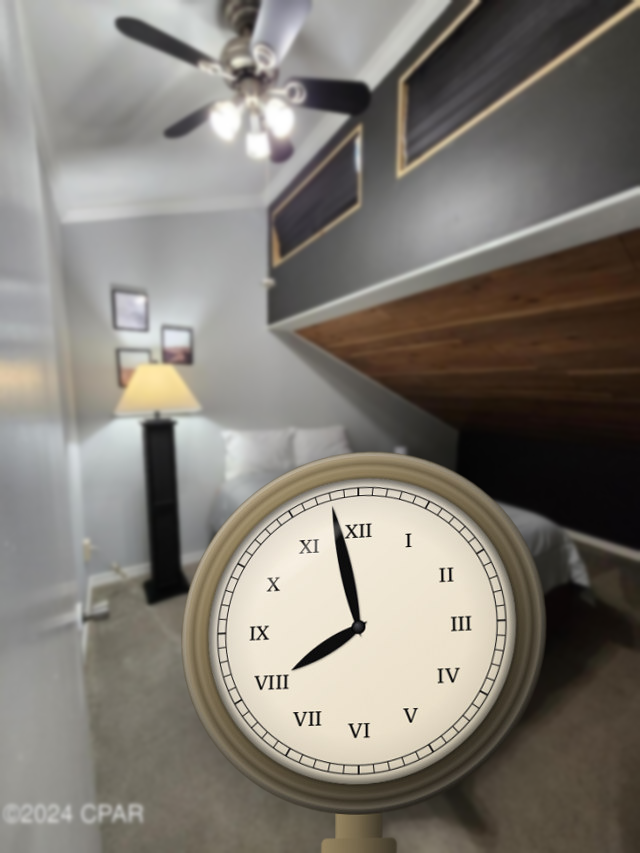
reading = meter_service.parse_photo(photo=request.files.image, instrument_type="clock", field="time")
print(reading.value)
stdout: 7:58
